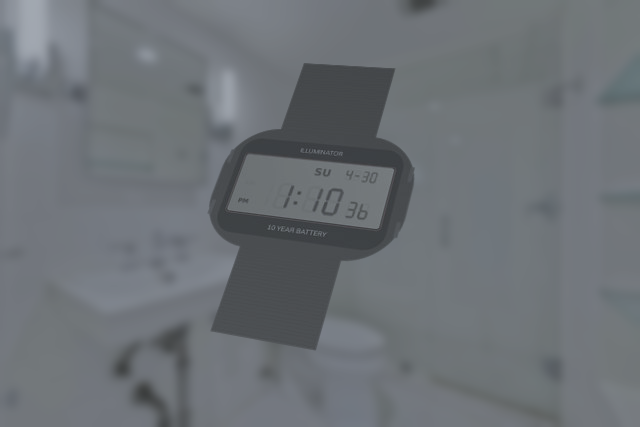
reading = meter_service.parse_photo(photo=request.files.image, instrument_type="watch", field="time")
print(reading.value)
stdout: 1:10:36
